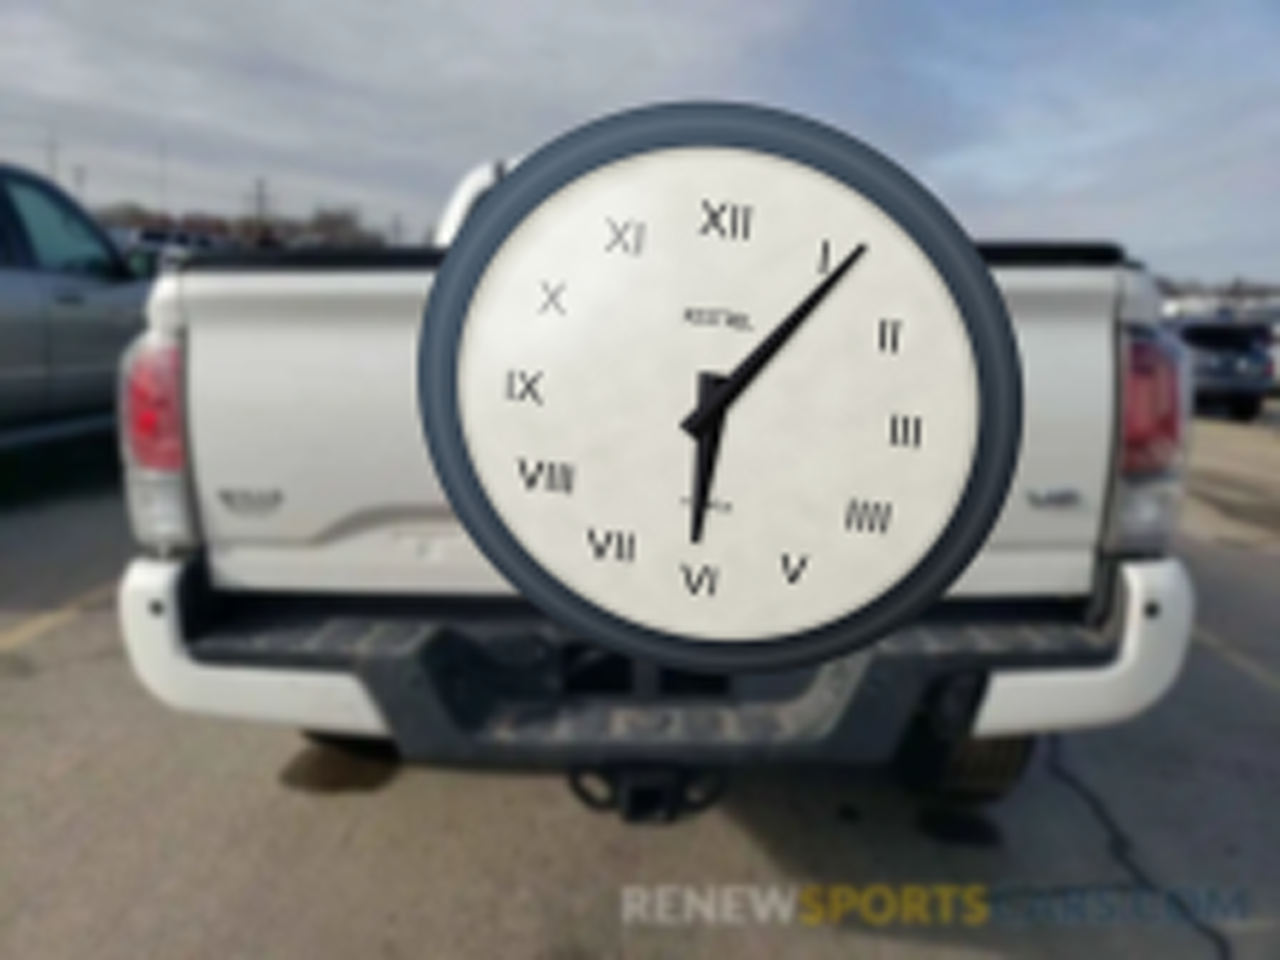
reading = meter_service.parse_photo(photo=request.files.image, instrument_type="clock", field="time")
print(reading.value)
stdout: 6:06
